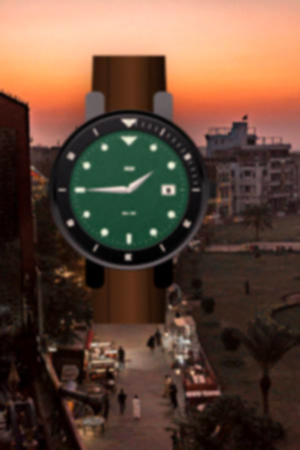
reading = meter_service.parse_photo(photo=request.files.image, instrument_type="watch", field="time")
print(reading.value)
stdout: 1:45
